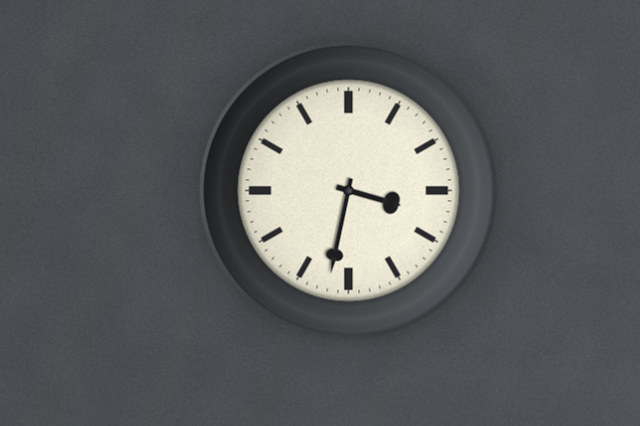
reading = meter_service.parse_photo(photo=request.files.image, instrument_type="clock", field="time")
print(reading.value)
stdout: 3:32
